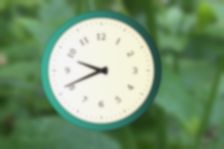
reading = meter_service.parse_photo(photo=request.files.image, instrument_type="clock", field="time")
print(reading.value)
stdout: 9:41
